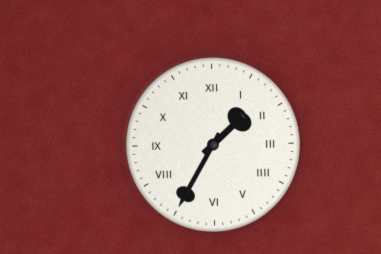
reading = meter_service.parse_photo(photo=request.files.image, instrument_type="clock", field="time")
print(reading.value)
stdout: 1:35
